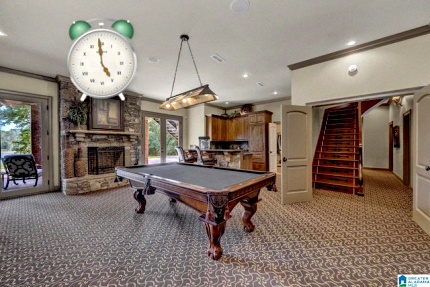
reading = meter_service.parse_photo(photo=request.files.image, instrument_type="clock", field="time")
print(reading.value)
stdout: 4:59
